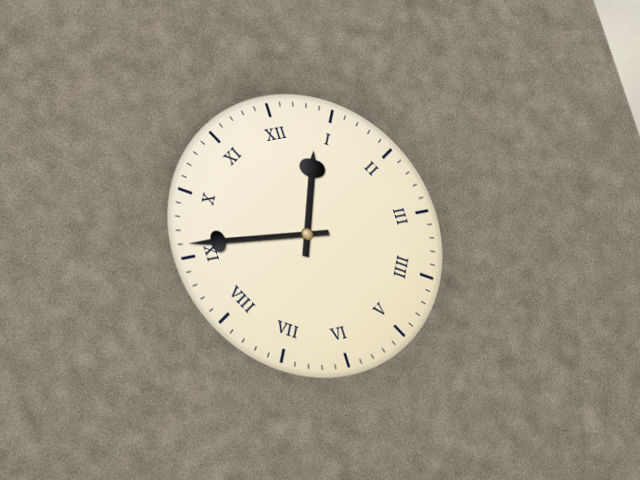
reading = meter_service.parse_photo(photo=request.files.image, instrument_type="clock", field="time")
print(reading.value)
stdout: 12:46
